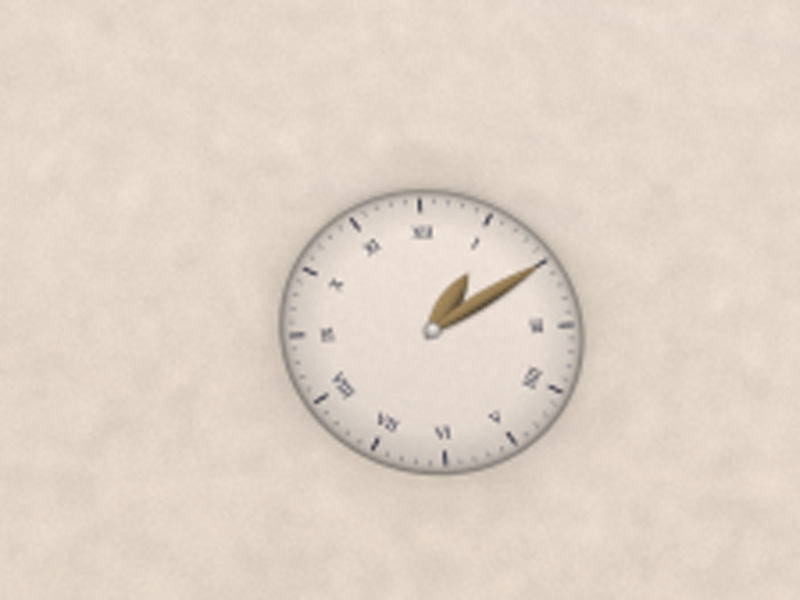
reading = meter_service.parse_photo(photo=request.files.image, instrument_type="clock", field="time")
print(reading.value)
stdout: 1:10
